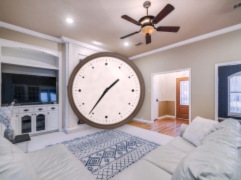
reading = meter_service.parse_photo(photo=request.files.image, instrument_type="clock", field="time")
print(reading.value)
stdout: 1:36
